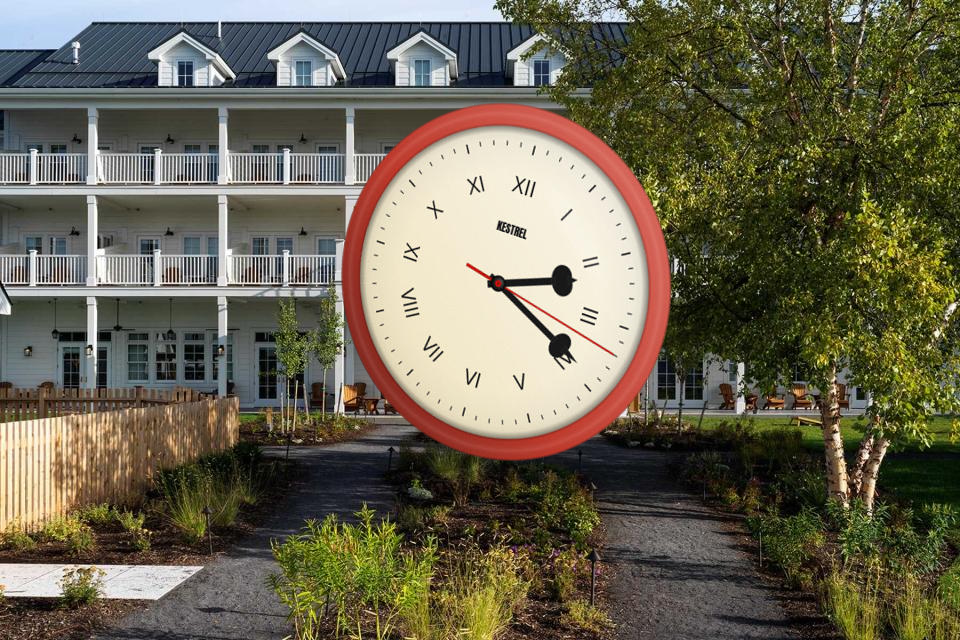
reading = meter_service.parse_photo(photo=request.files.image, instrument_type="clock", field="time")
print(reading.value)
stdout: 2:19:17
